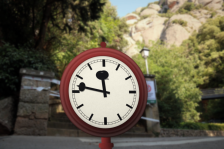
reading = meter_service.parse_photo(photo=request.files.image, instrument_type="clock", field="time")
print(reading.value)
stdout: 11:47
